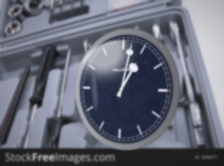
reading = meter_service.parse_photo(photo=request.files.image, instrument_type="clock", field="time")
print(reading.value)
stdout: 1:02
